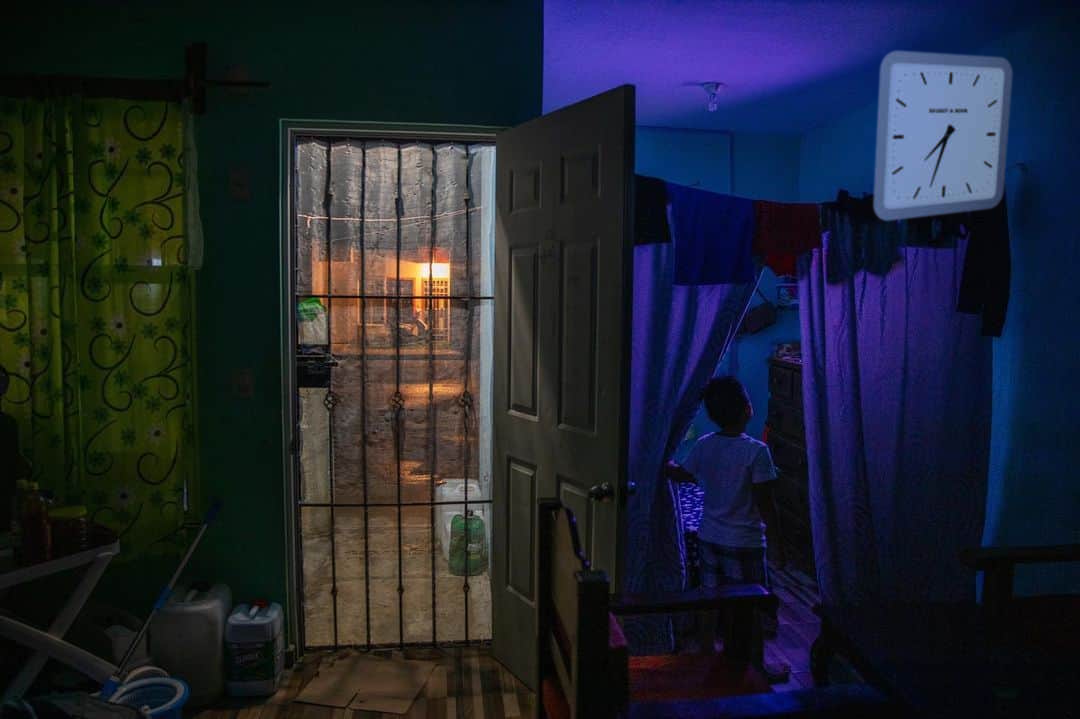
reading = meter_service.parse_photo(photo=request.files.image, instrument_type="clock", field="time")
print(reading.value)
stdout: 7:33
